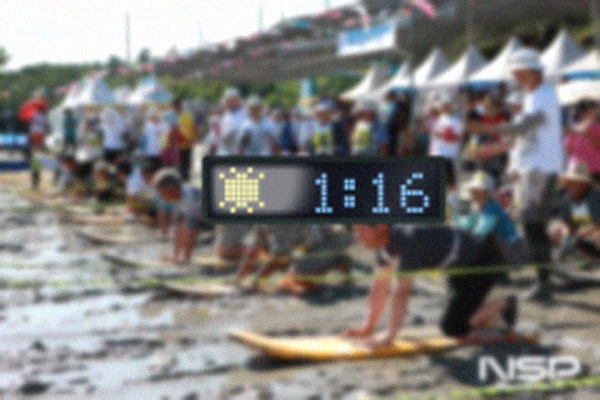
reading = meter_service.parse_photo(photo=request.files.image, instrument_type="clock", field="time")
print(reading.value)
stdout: 1:16
